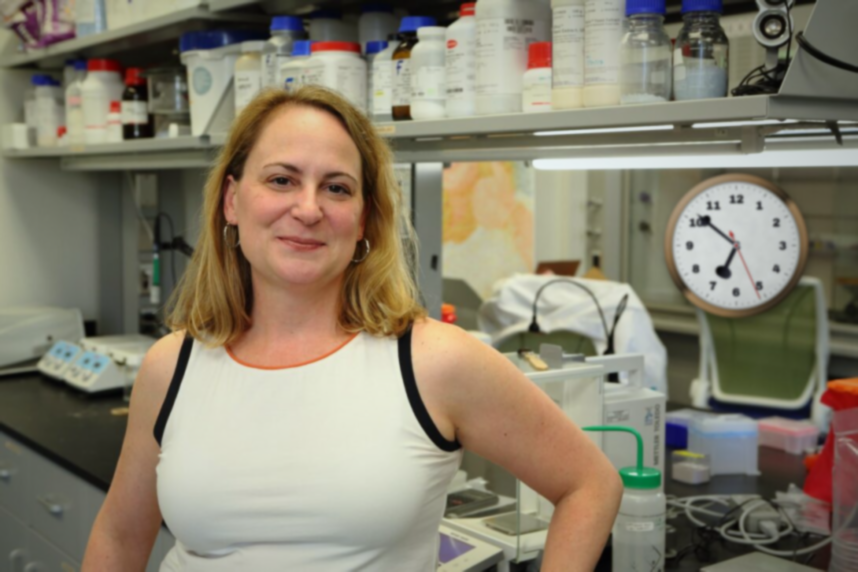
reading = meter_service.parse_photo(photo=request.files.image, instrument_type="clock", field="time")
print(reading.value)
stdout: 6:51:26
